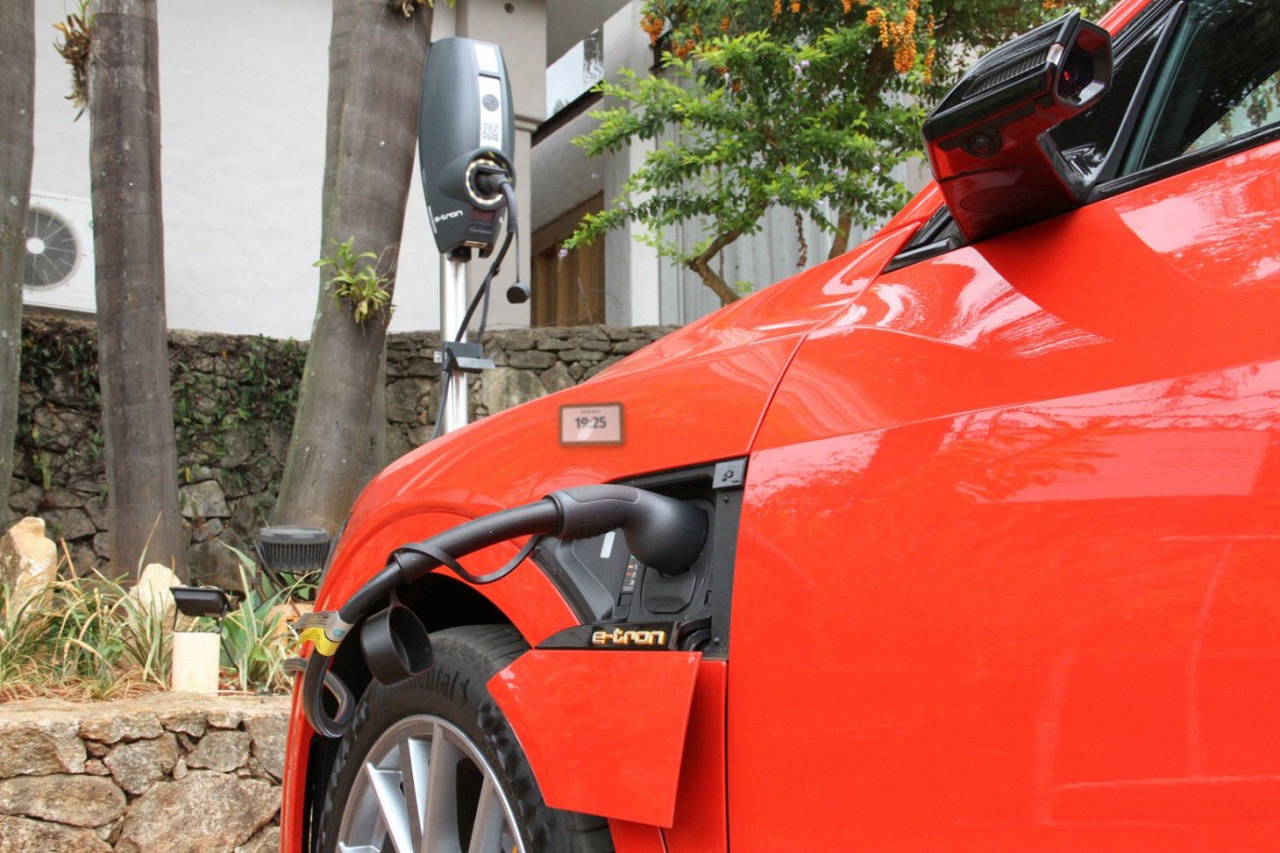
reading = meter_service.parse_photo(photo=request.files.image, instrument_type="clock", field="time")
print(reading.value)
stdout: 19:25
